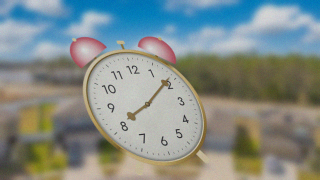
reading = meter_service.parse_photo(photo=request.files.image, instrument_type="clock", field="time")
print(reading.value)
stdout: 8:09
